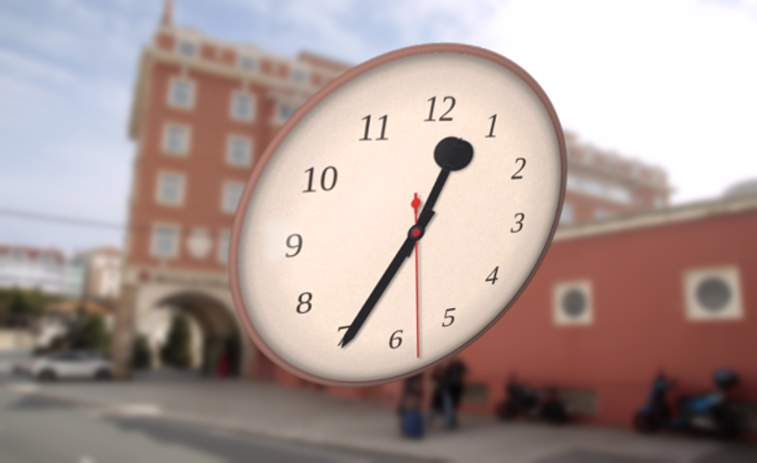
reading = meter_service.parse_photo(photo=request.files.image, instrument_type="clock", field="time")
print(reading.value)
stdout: 12:34:28
